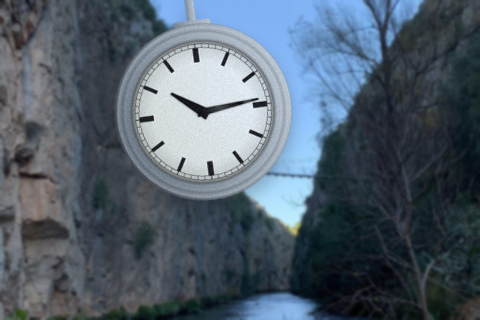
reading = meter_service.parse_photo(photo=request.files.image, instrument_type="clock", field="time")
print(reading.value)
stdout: 10:14
